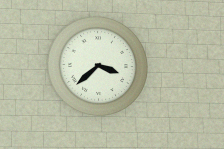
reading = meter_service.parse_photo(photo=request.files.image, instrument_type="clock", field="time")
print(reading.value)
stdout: 3:38
